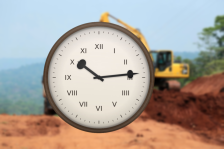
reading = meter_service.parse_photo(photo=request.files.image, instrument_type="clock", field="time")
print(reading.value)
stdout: 10:14
